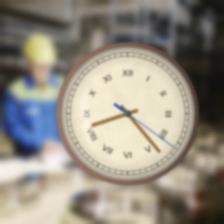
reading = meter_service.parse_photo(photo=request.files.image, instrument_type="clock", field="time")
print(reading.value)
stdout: 8:23:21
